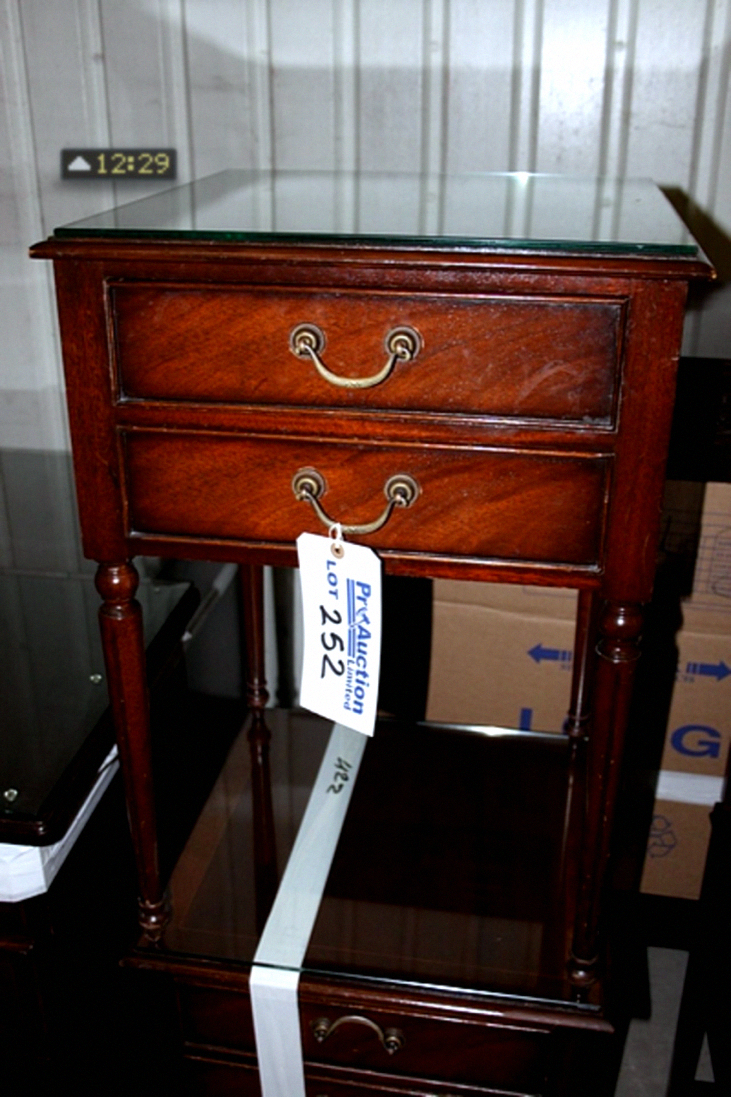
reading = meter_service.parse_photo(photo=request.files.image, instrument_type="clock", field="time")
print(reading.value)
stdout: 12:29
